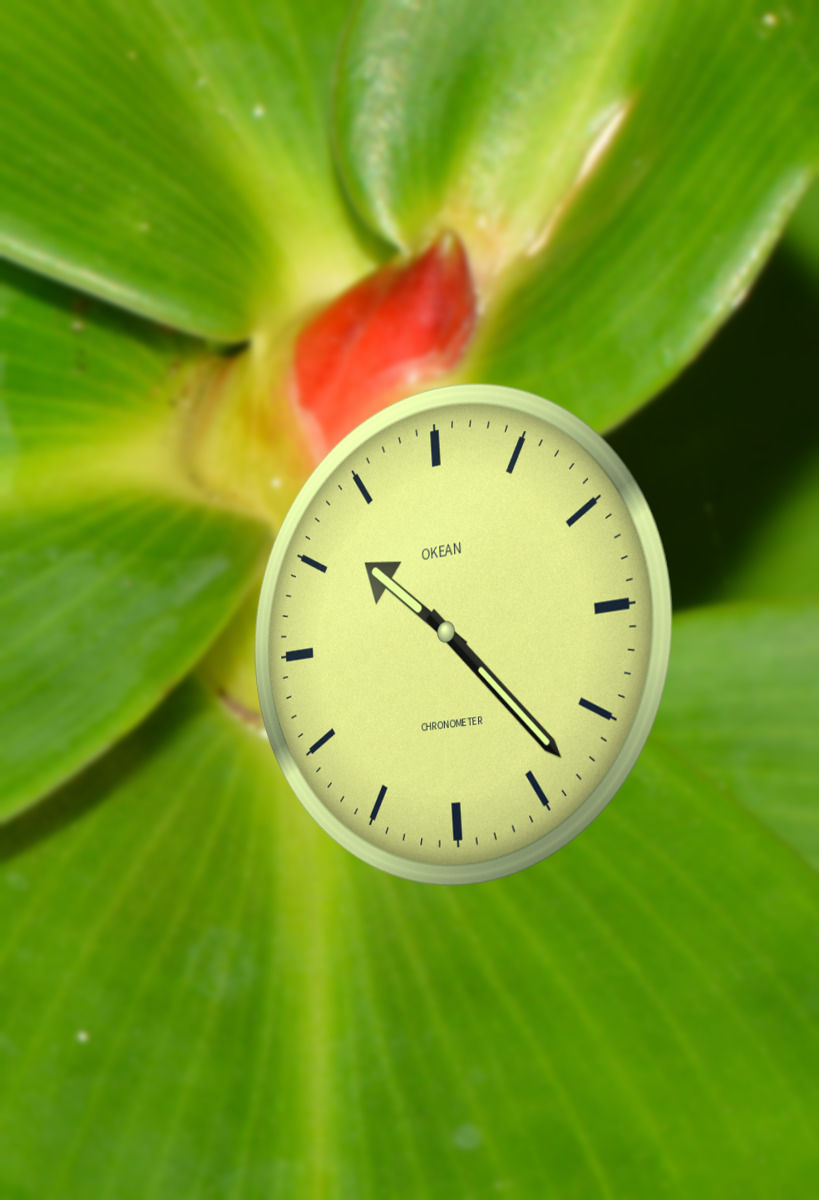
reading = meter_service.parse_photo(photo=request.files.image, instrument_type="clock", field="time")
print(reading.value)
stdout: 10:23
